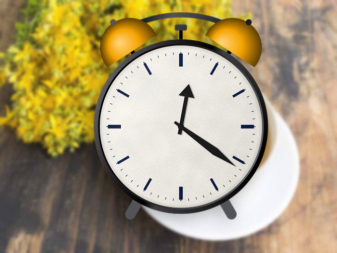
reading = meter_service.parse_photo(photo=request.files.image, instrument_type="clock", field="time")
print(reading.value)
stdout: 12:21
